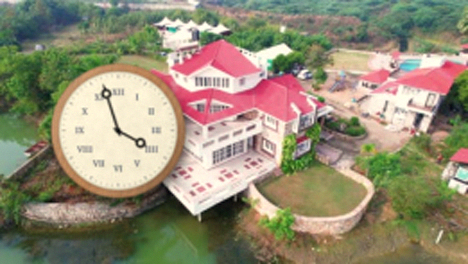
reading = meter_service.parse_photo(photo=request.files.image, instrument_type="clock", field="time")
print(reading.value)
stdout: 3:57
